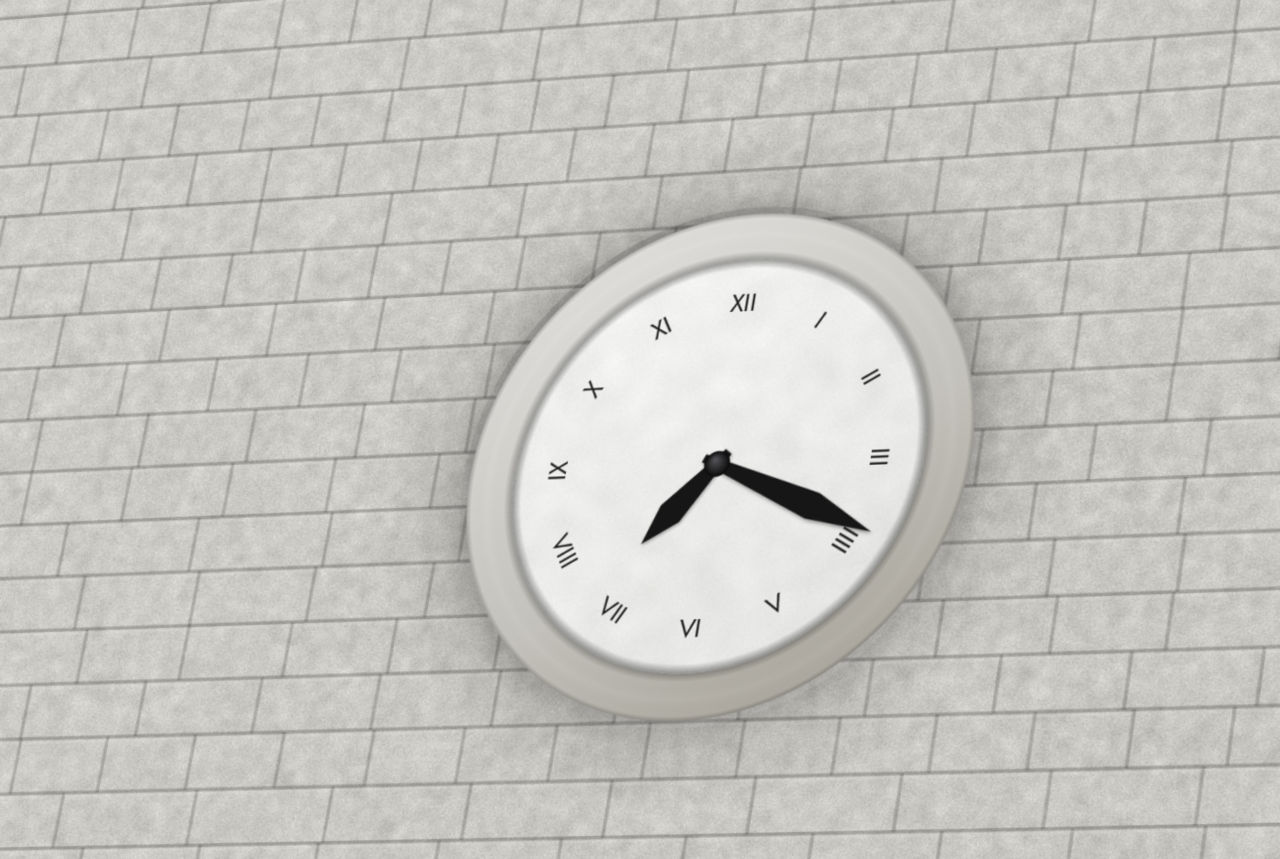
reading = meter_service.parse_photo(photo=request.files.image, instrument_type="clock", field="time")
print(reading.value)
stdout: 7:19
